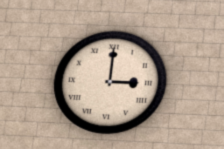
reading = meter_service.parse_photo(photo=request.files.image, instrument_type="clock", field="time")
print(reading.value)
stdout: 3:00
